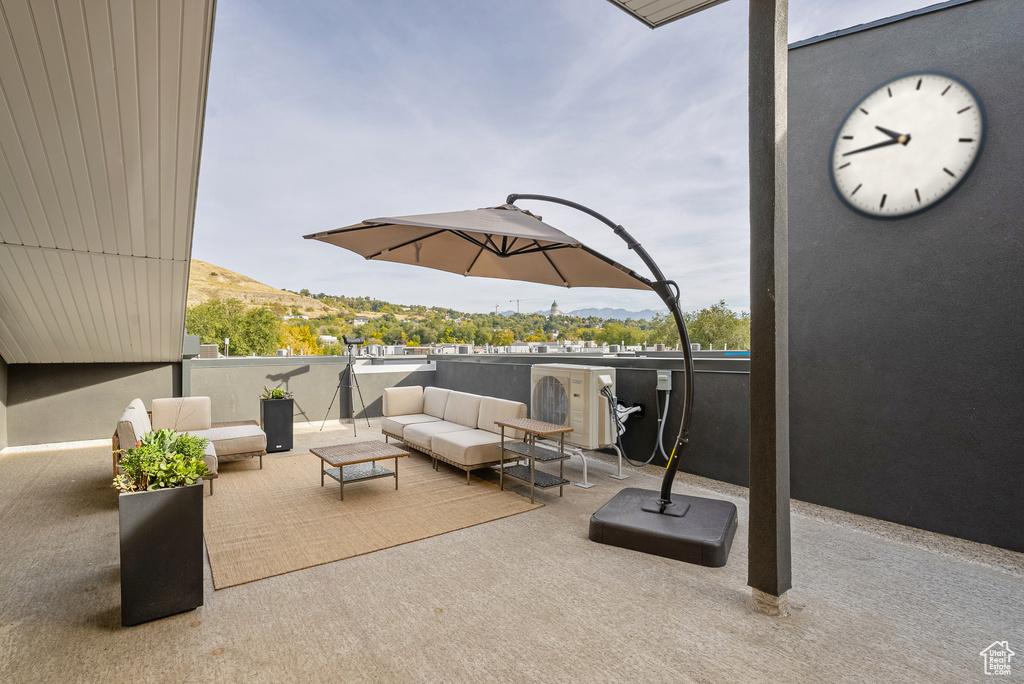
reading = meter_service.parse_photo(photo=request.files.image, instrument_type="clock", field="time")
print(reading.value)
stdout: 9:42
